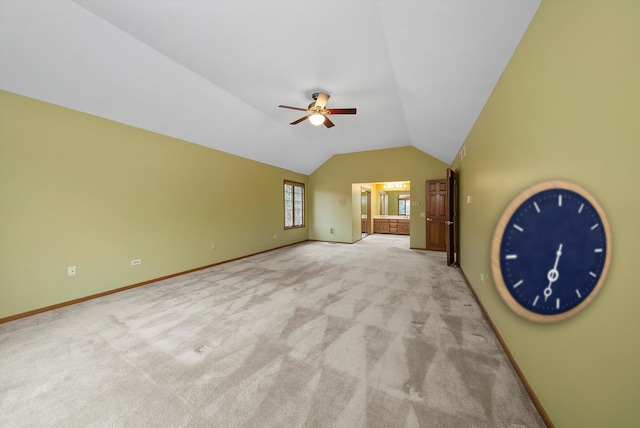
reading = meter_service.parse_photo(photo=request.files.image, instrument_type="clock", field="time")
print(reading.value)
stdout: 6:33
